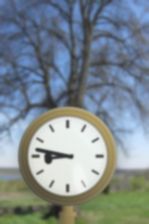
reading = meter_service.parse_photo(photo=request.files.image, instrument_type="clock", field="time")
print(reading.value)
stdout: 8:47
